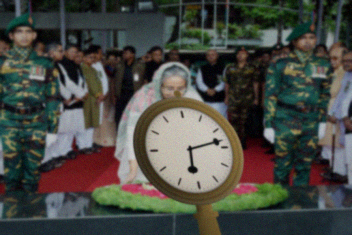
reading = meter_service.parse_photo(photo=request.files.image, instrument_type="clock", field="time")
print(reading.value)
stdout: 6:13
